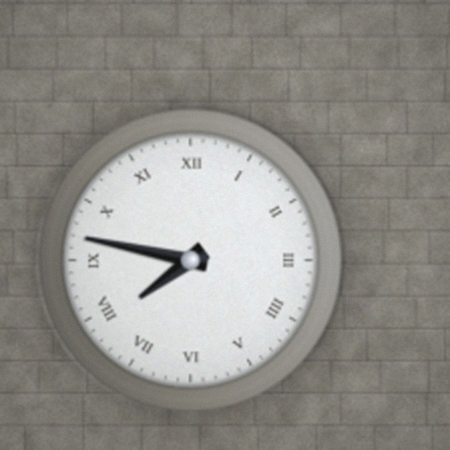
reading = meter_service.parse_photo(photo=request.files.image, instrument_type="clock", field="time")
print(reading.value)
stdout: 7:47
